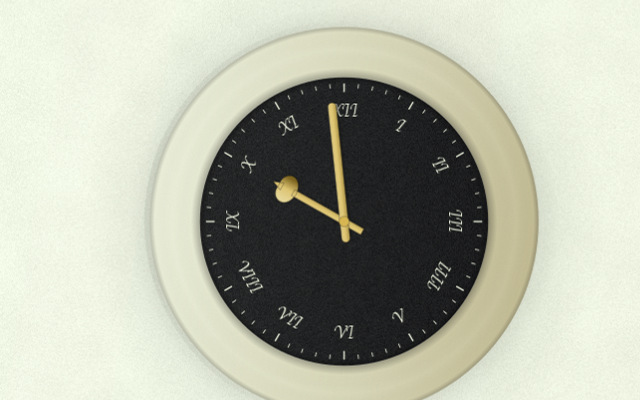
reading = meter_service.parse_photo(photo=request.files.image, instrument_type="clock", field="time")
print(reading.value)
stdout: 9:59
